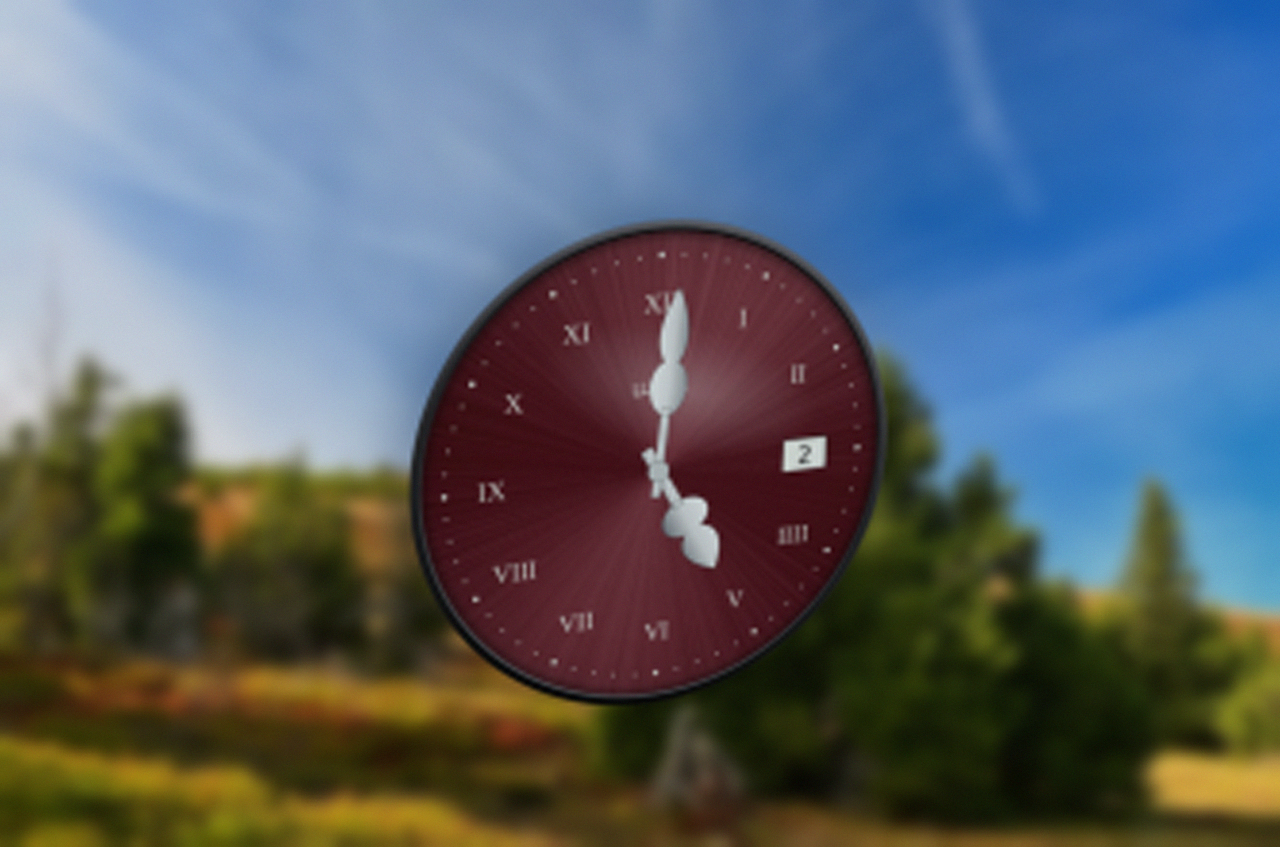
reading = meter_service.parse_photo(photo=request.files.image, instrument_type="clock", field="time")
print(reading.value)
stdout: 5:01
